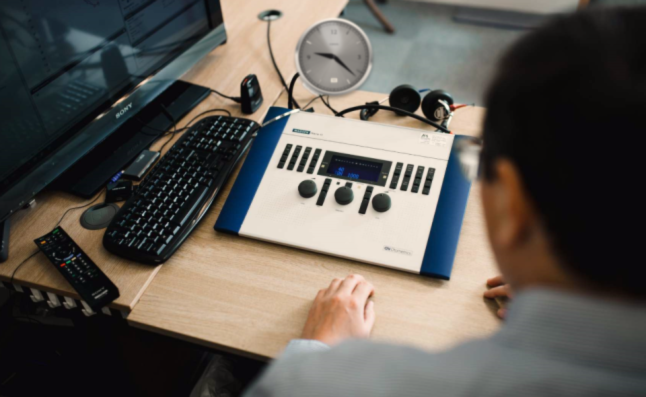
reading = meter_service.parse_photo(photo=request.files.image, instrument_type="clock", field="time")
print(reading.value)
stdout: 9:22
